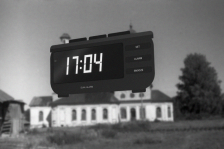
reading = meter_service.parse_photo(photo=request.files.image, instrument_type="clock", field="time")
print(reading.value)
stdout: 17:04
